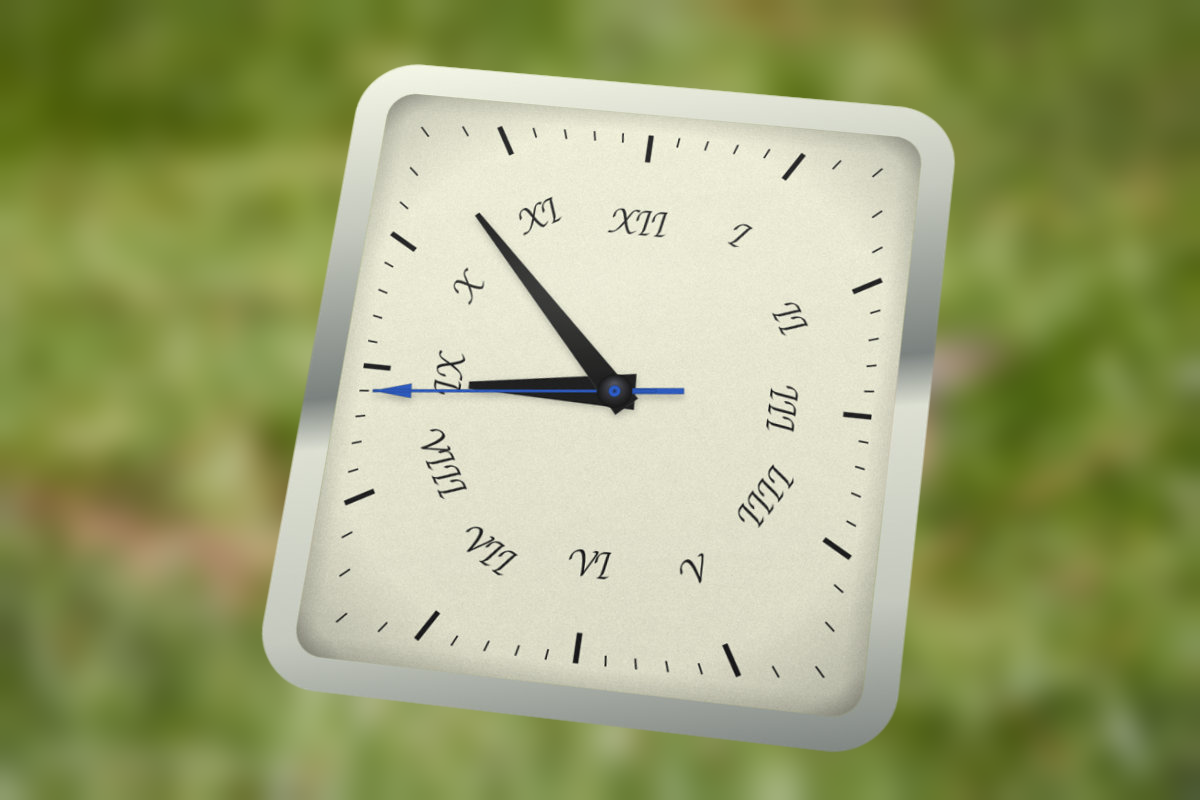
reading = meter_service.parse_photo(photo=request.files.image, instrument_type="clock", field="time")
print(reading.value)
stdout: 8:52:44
